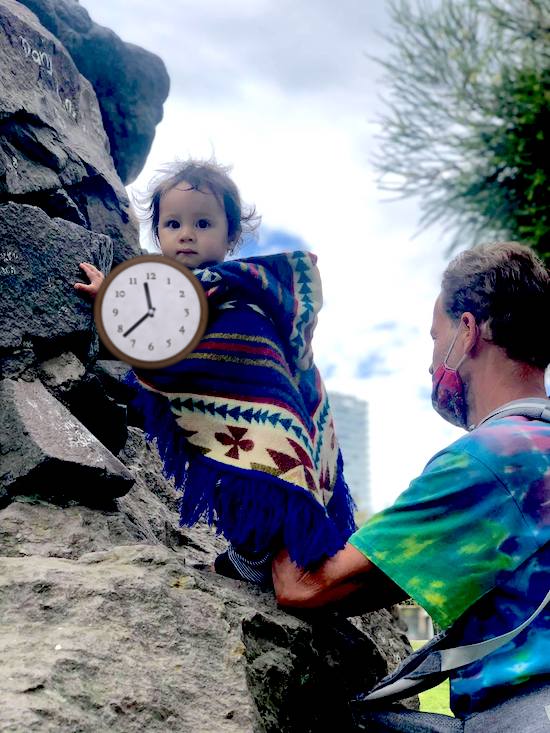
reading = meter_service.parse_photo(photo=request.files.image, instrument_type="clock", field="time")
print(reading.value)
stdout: 11:38
